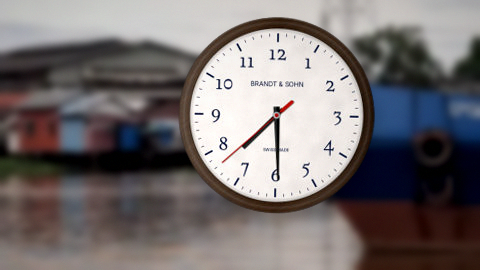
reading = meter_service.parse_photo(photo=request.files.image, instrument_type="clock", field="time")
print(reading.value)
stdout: 7:29:38
